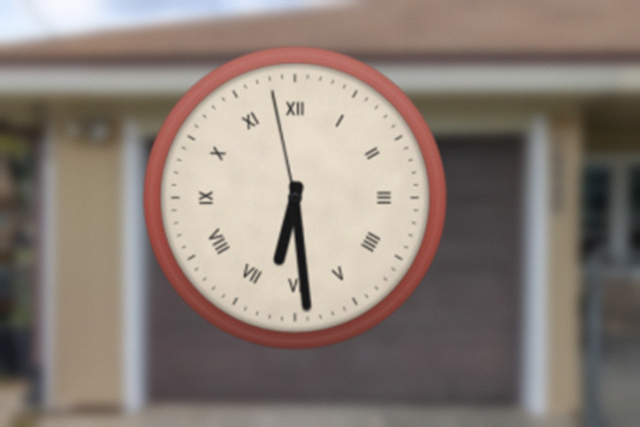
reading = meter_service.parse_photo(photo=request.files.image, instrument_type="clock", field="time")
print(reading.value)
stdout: 6:28:58
